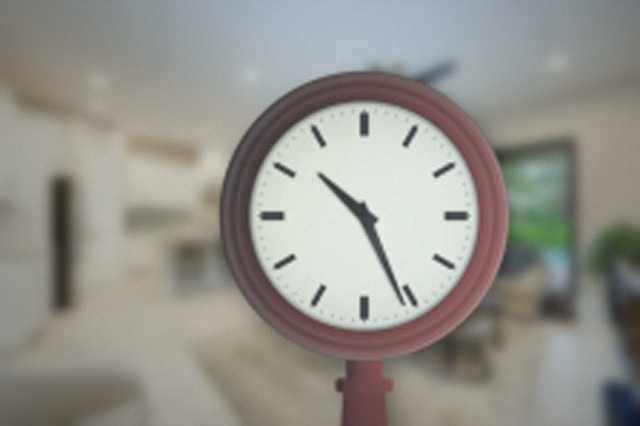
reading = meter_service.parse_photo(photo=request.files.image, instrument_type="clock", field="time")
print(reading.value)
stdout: 10:26
